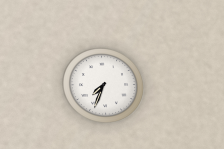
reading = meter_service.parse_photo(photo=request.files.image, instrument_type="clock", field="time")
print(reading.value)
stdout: 7:34
